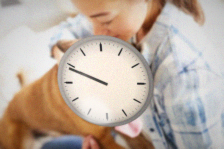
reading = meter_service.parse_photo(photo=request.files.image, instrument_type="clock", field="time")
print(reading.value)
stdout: 9:49
